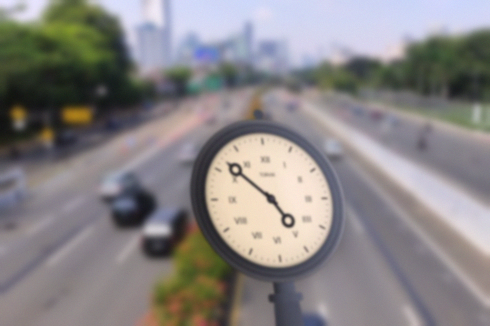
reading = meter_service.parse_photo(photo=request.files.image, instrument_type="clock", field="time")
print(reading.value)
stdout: 4:52
